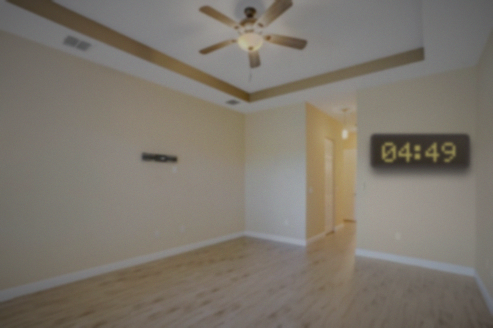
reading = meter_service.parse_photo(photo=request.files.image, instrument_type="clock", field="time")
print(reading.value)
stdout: 4:49
